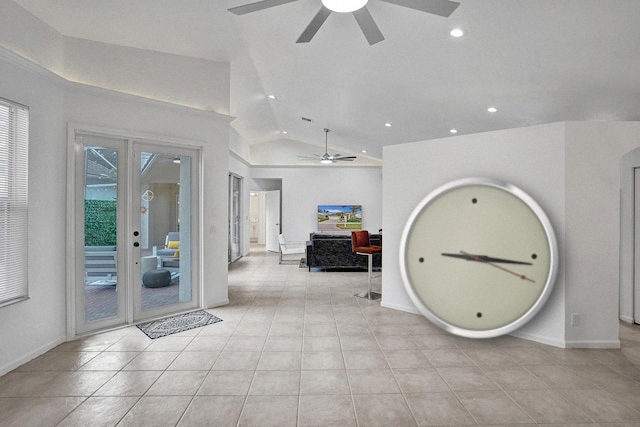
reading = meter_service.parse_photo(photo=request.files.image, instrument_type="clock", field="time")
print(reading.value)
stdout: 9:16:19
